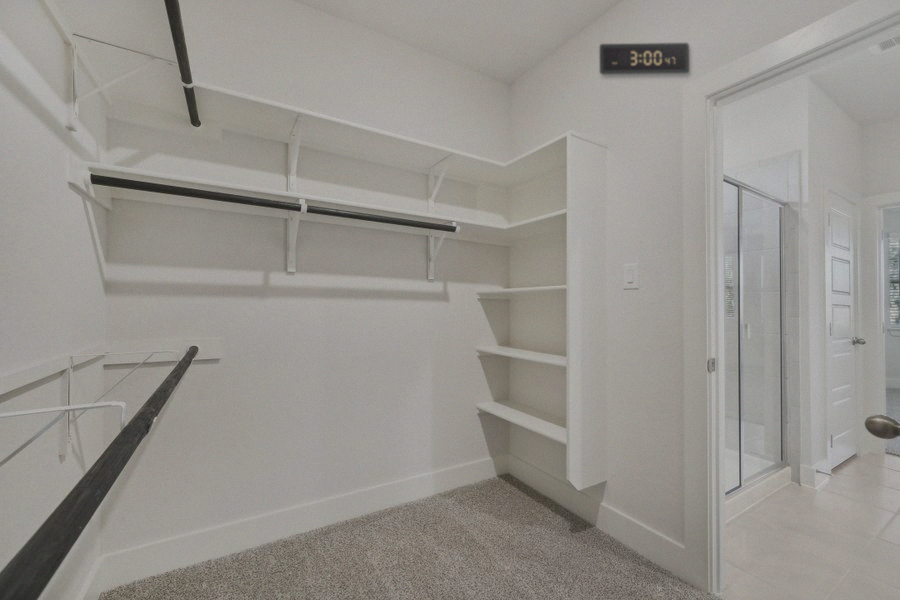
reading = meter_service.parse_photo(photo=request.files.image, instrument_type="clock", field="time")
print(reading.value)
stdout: 3:00
